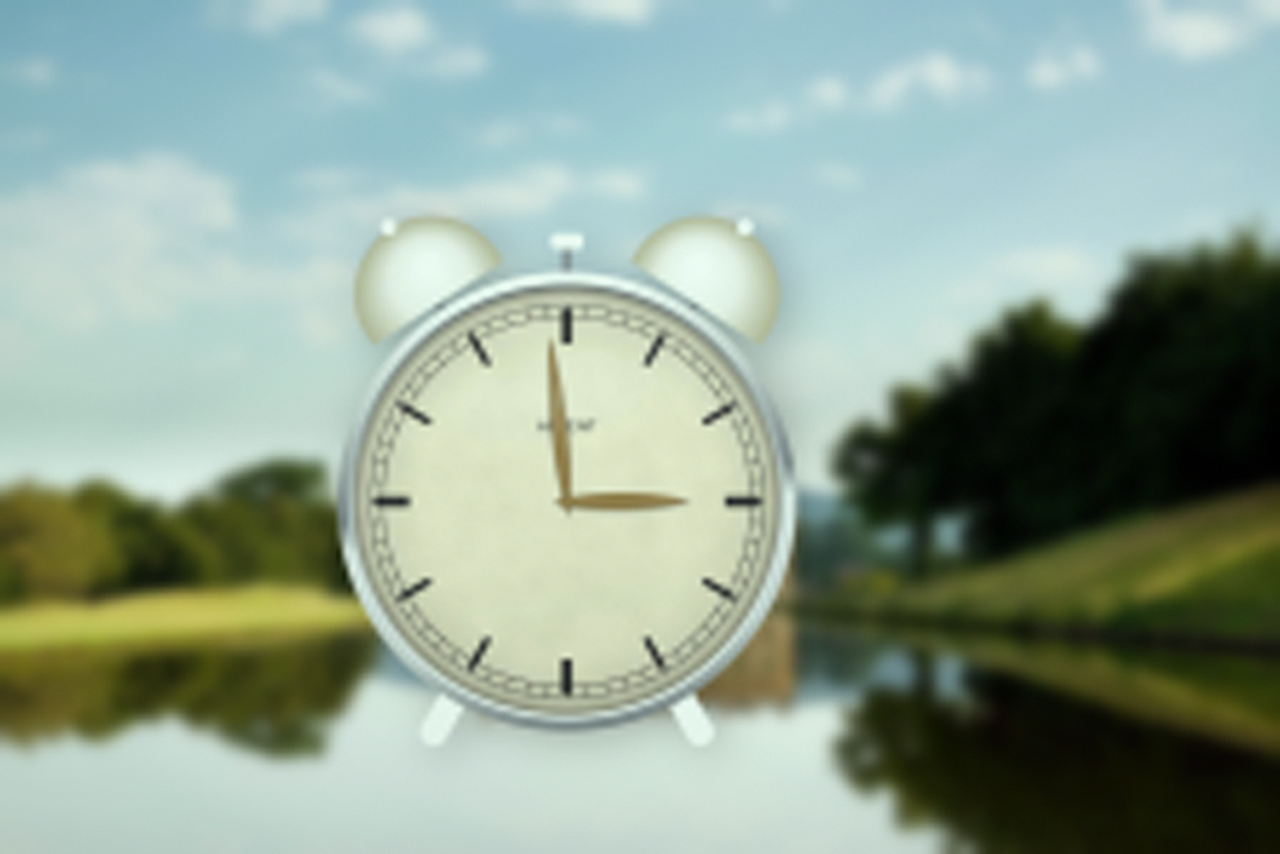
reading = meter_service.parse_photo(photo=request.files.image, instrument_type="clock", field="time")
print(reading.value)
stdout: 2:59
